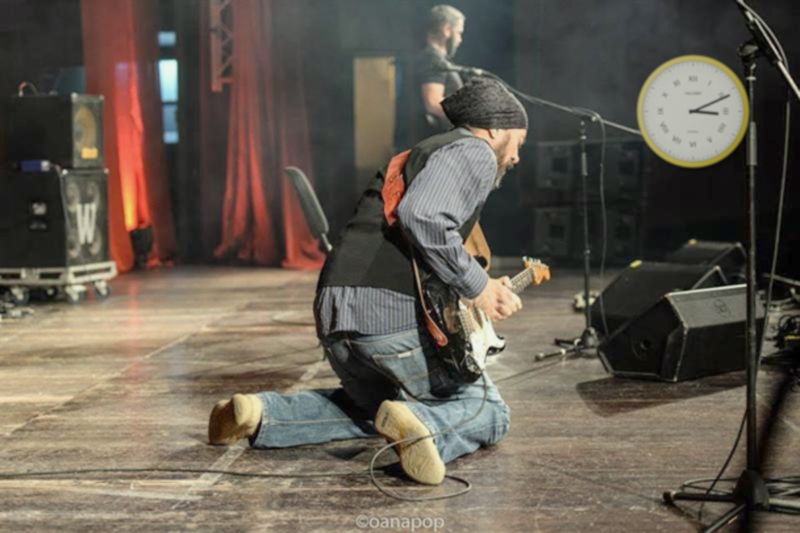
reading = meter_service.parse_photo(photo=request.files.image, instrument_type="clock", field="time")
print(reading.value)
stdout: 3:11
